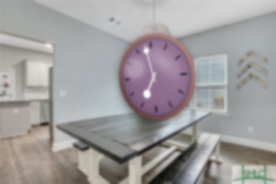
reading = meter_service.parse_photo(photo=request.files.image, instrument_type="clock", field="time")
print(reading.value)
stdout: 6:58
